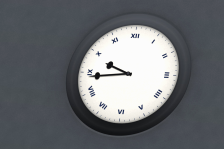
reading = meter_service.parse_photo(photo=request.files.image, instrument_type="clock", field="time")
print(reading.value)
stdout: 9:44
